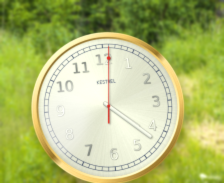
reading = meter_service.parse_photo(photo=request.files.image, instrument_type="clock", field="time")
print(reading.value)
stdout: 4:22:01
